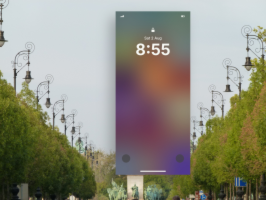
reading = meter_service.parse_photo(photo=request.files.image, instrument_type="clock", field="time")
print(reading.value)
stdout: 8:55
